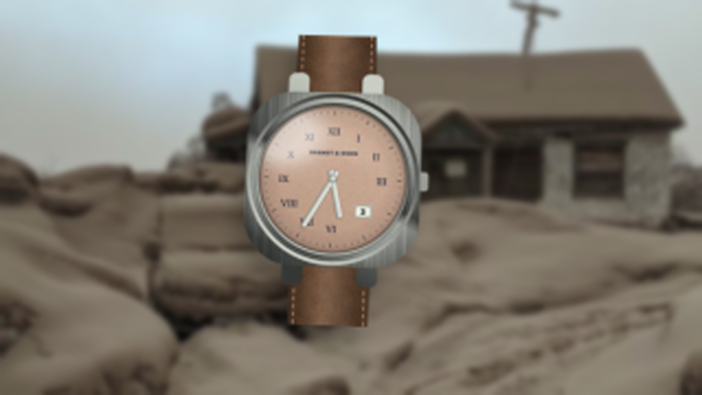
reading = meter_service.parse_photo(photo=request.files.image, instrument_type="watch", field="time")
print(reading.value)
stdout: 5:35
